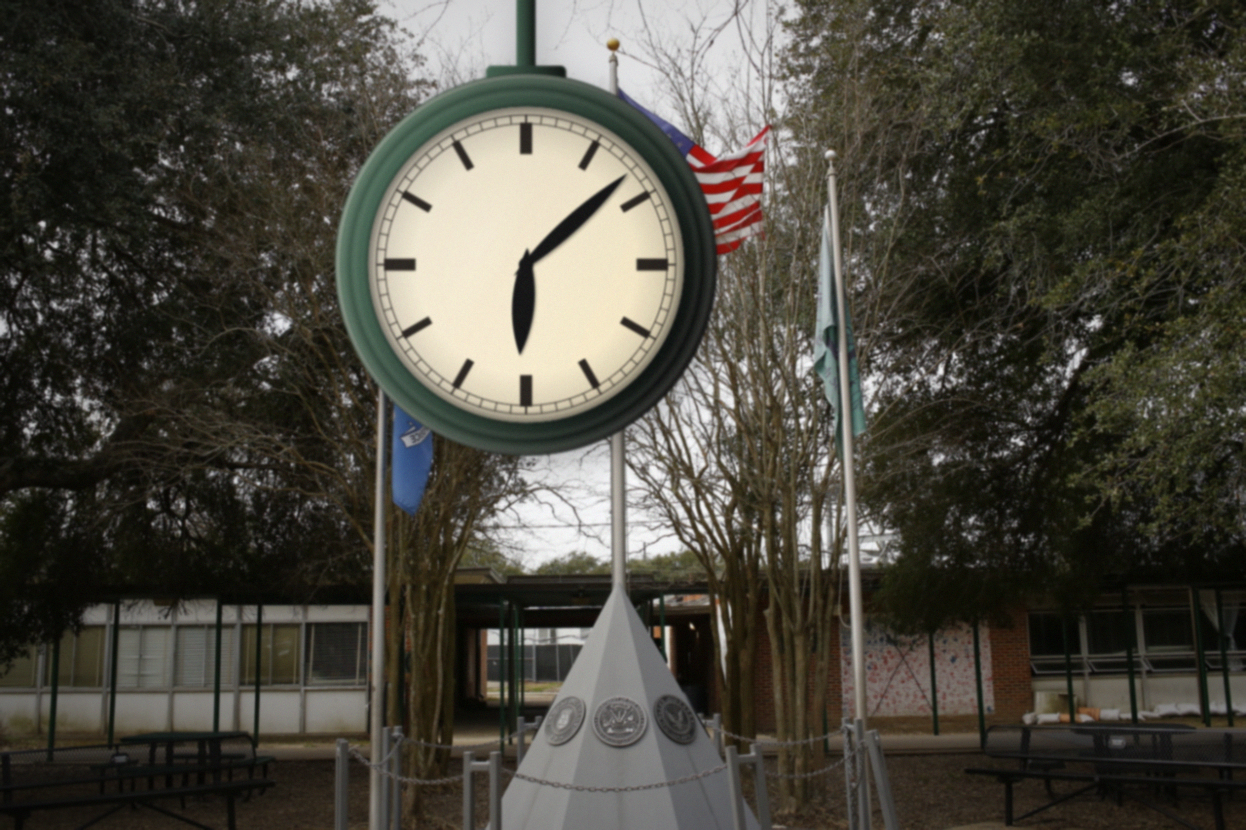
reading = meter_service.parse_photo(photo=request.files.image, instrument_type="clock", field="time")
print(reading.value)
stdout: 6:08
